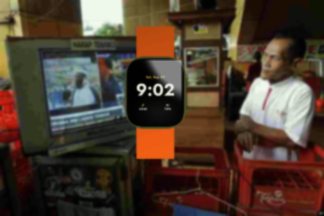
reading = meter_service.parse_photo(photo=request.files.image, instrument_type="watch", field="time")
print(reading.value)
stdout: 9:02
